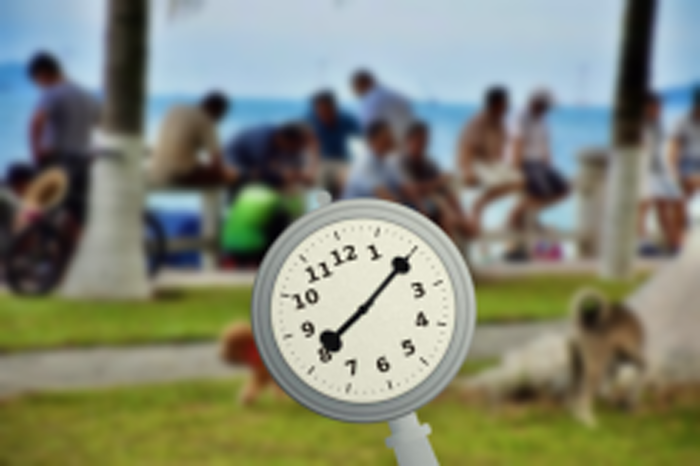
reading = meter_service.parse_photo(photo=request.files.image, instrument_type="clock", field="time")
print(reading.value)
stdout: 8:10
